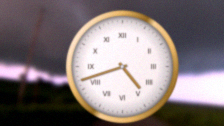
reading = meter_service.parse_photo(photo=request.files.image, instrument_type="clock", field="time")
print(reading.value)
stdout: 4:42
